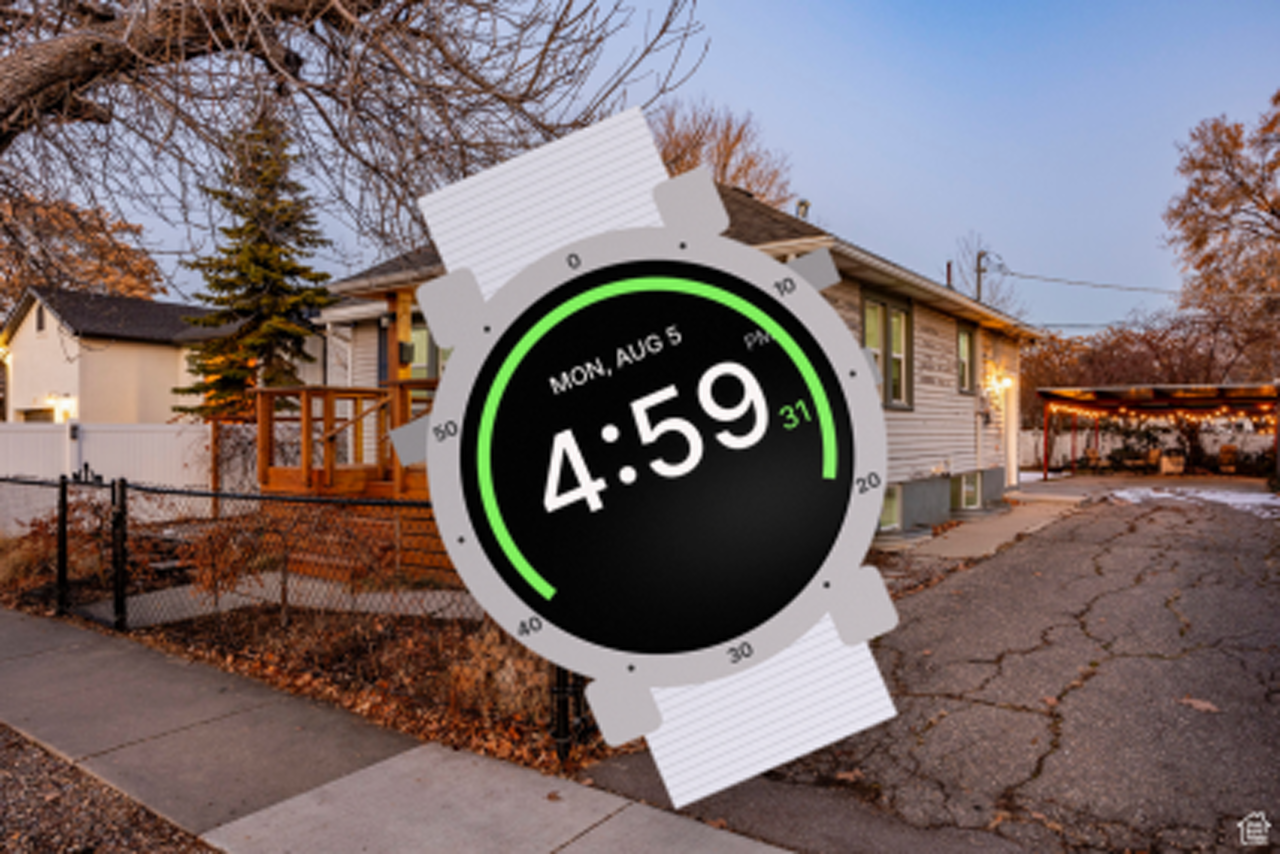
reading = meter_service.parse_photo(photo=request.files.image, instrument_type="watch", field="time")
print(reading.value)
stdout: 4:59:31
